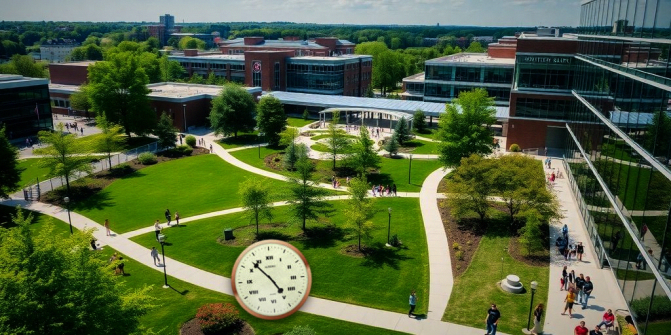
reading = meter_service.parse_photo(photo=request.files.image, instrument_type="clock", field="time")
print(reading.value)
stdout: 4:53
